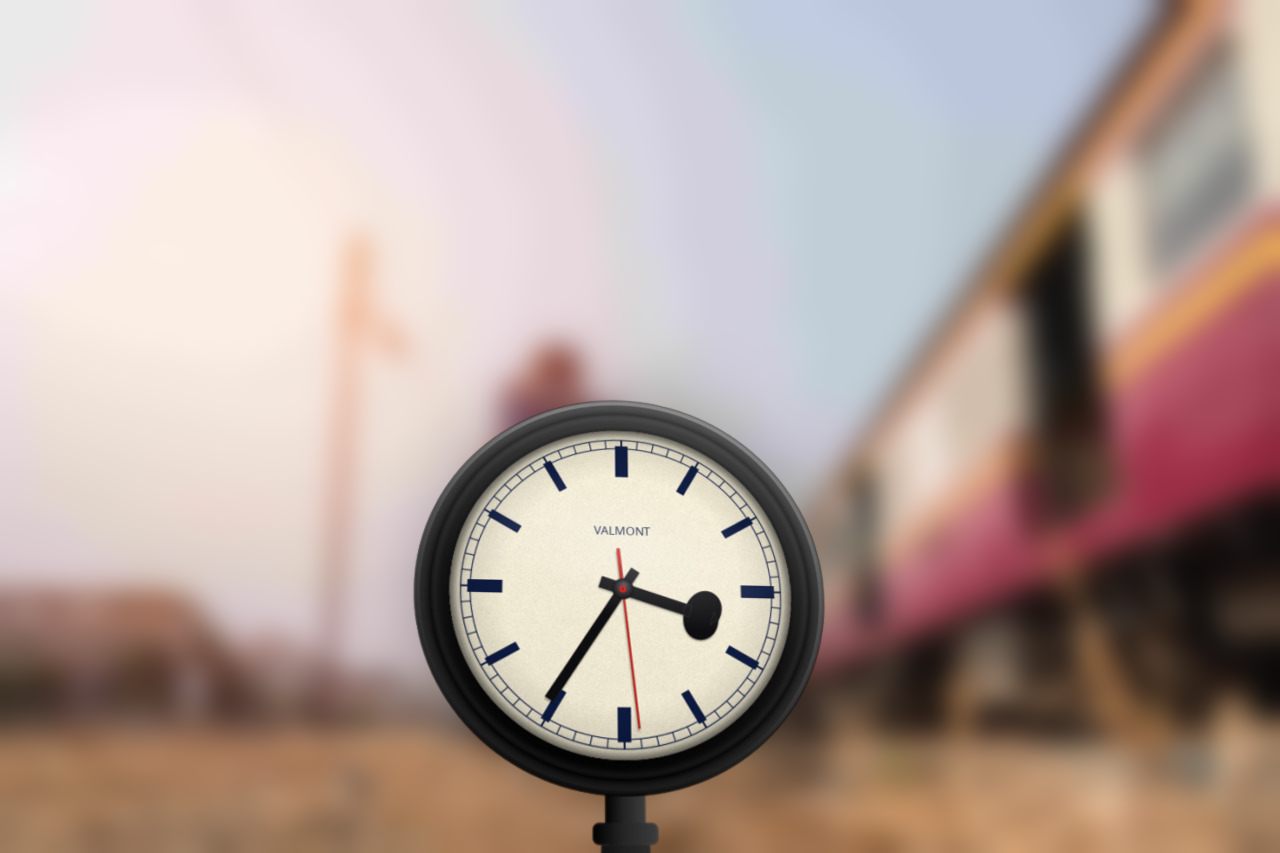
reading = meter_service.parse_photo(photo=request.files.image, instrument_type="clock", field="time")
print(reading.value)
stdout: 3:35:29
